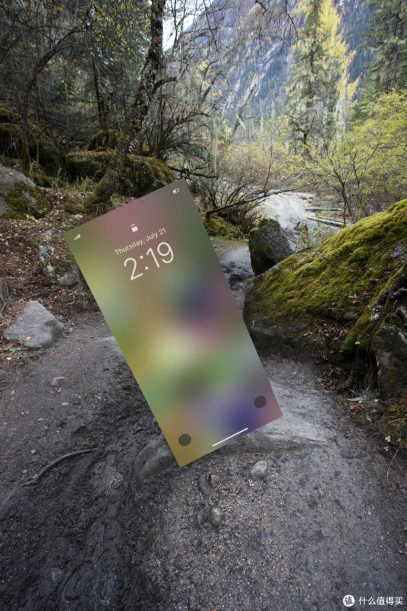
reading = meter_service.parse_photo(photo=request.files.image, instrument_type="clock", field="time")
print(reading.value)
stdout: 2:19
